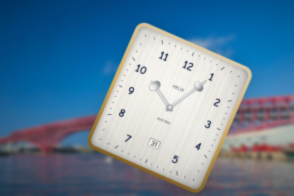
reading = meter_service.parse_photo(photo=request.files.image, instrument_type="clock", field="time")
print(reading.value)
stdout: 10:05
